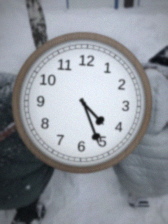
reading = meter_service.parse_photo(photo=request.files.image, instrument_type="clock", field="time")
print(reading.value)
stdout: 4:26
